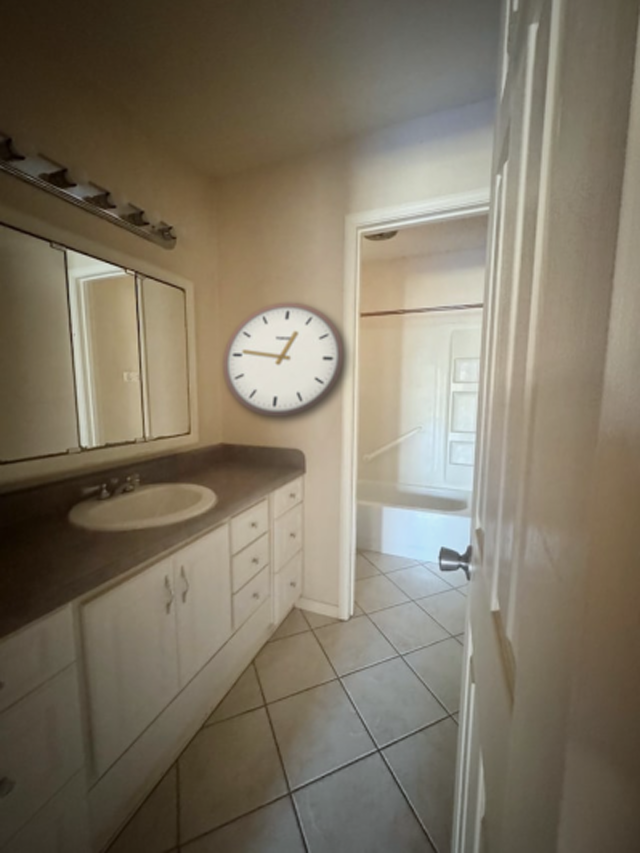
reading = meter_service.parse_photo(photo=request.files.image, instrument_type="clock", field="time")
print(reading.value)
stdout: 12:46
